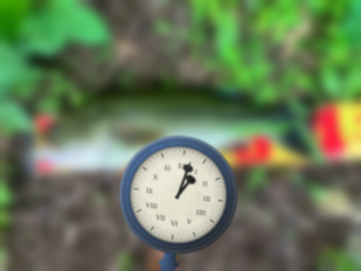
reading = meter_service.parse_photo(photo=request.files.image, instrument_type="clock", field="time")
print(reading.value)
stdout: 1:02
